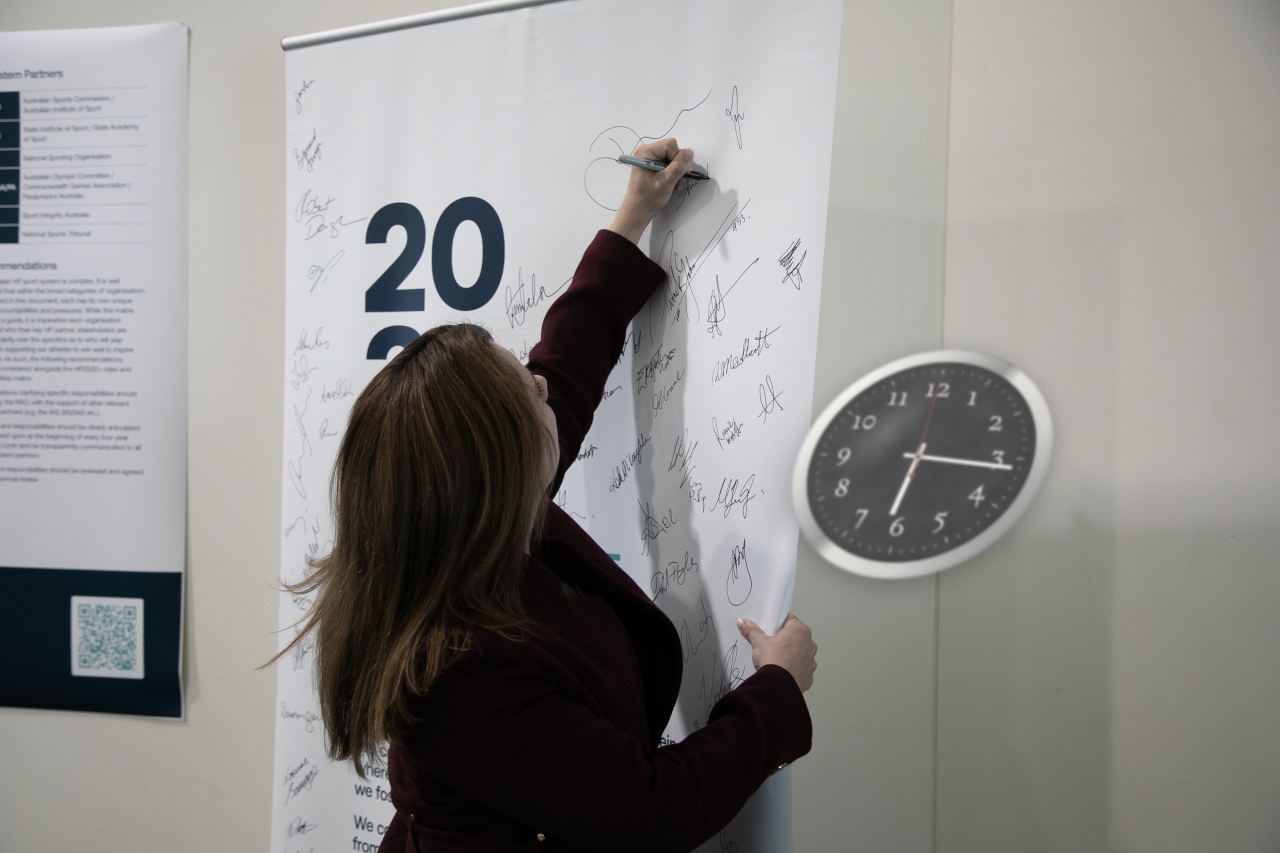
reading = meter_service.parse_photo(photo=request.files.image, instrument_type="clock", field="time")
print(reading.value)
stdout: 6:16:00
